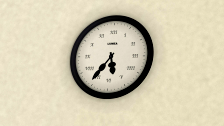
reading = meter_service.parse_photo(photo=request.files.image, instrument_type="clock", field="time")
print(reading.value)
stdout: 5:36
